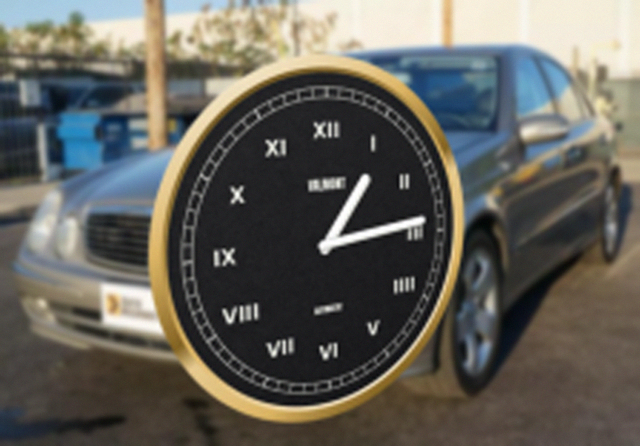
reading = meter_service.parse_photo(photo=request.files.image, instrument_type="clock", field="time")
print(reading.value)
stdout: 1:14
